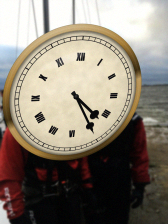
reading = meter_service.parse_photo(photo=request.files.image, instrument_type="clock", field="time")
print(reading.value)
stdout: 4:25
